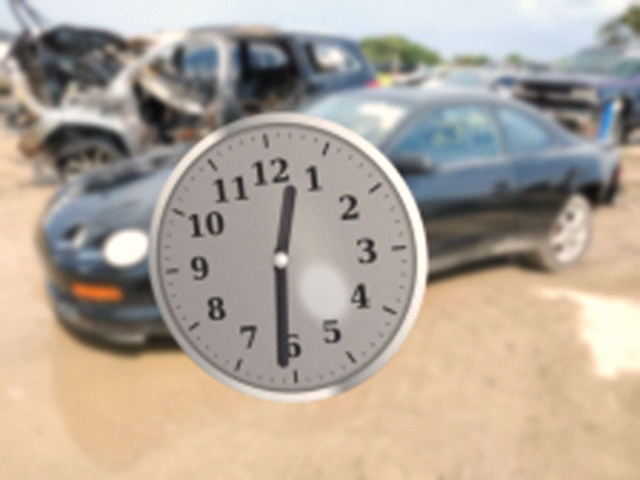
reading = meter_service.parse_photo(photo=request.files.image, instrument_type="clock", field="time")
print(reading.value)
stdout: 12:31
